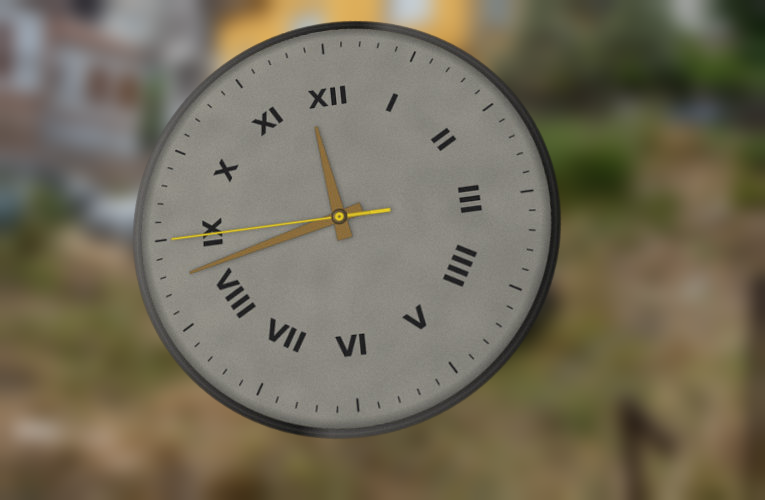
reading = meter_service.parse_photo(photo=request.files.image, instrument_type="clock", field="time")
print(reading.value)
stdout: 11:42:45
